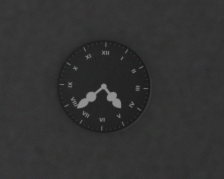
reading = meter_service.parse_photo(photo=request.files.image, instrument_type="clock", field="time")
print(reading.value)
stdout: 4:38
